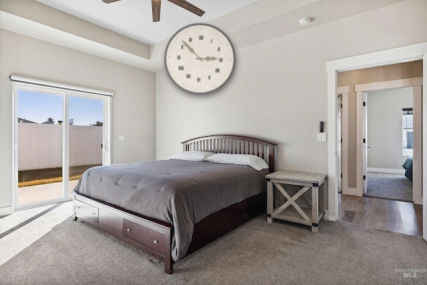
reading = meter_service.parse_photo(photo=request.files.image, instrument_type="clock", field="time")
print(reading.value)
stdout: 2:52
